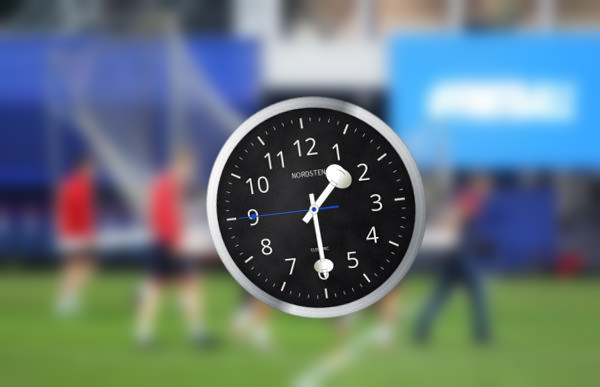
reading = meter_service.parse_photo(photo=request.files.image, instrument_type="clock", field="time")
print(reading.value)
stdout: 1:29:45
